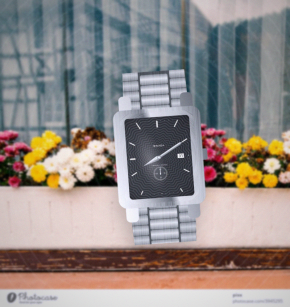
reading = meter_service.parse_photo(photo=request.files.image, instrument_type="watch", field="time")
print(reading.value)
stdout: 8:10
